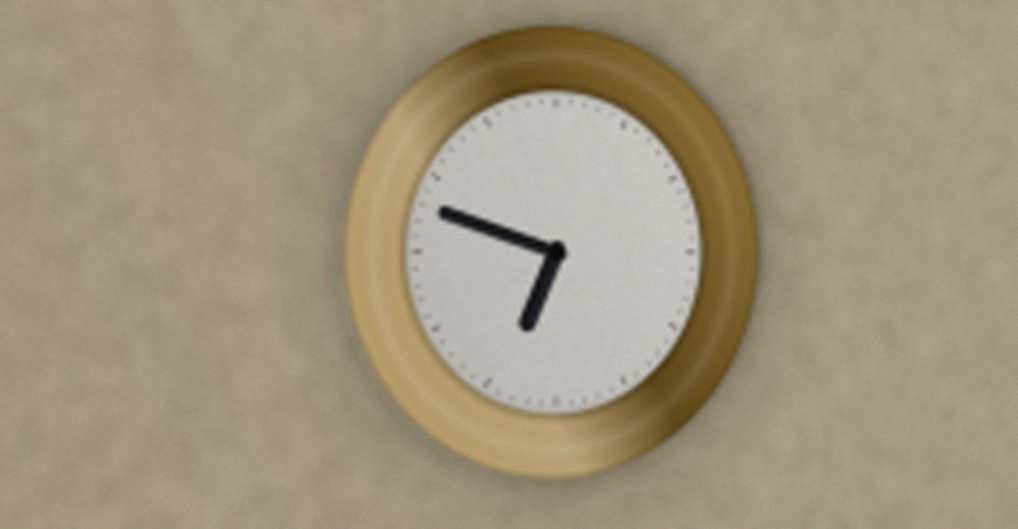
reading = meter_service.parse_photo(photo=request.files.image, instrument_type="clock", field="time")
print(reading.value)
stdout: 6:48
